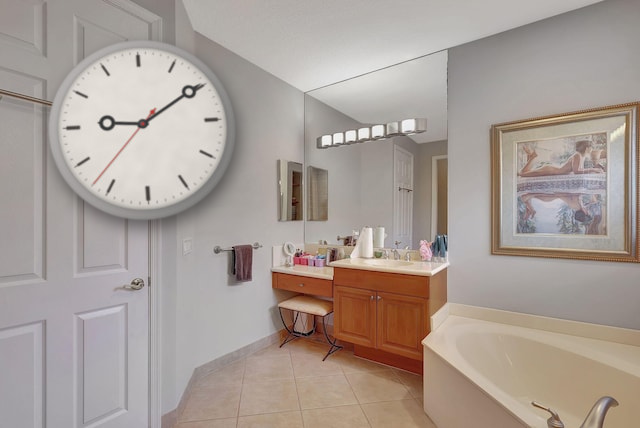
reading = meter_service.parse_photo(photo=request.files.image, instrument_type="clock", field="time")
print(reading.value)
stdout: 9:09:37
